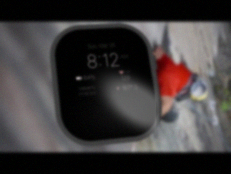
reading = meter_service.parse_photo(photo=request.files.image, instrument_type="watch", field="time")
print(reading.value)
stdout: 8:12
